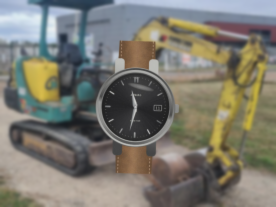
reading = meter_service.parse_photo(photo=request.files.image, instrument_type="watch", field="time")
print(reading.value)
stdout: 11:32
